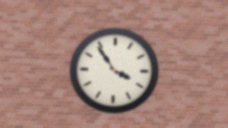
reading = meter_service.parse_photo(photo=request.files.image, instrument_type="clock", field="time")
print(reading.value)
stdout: 3:54
